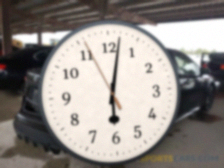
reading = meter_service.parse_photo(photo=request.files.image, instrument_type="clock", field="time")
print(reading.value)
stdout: 6:01:56
